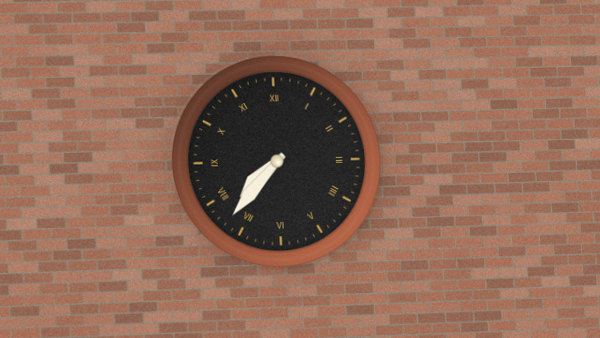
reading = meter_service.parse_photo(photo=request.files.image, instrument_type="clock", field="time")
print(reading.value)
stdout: 7:37
